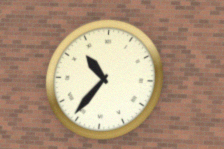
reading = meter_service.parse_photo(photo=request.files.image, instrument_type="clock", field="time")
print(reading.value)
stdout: 10:36
